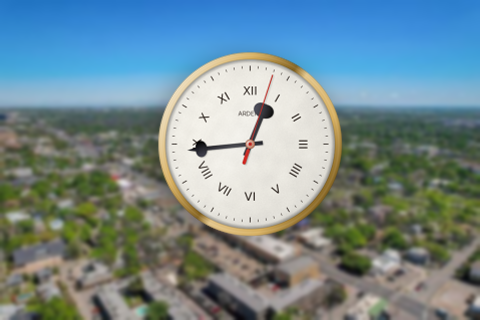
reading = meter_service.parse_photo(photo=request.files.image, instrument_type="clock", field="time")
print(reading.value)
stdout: 12:44:03
